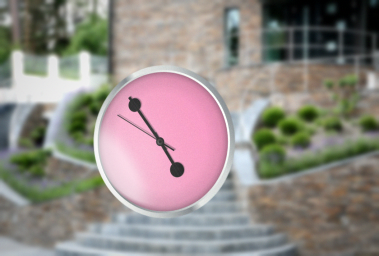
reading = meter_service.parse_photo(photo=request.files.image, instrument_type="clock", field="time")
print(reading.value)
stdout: 4:53:50
